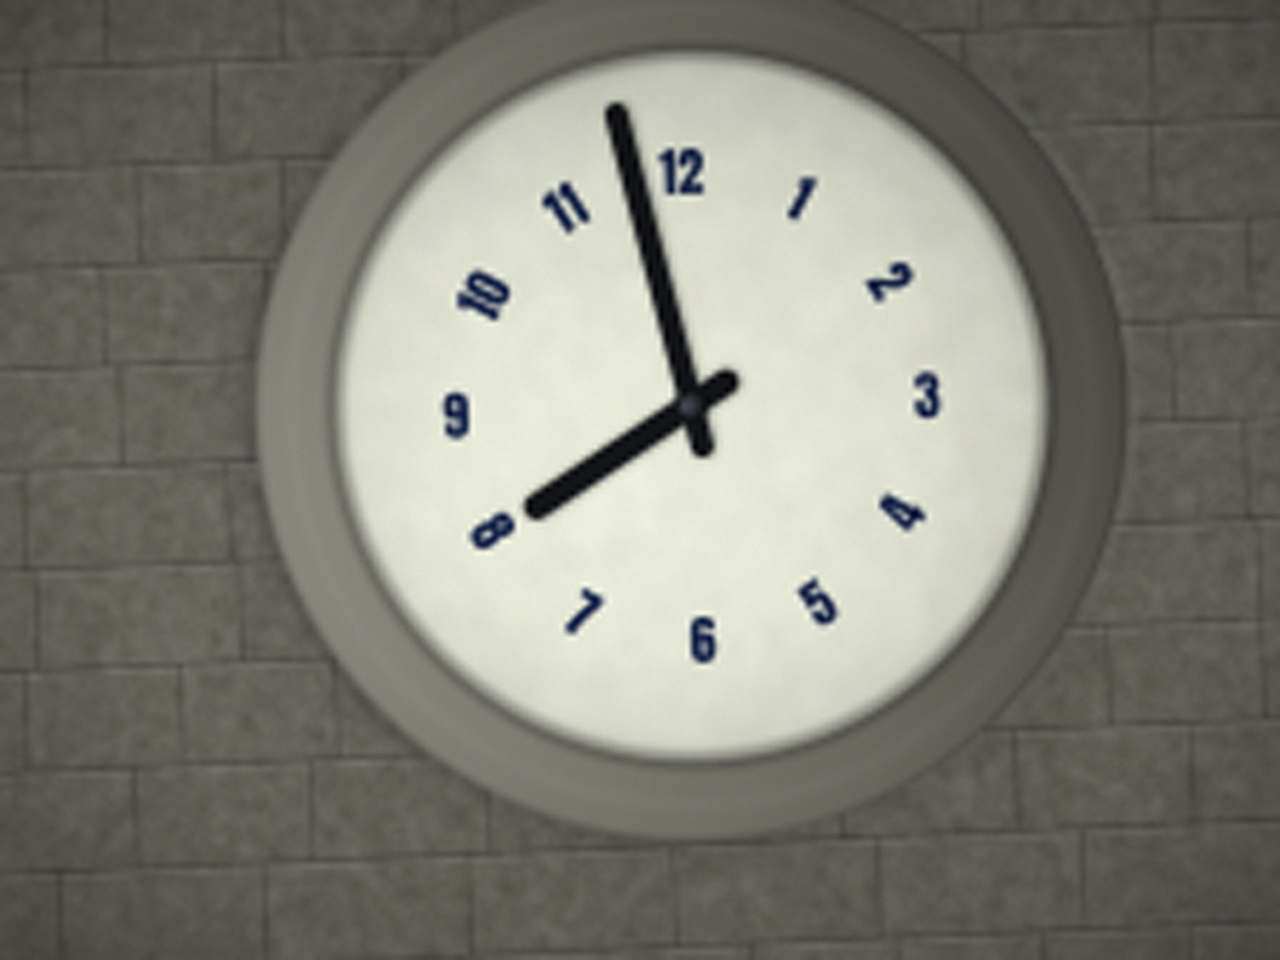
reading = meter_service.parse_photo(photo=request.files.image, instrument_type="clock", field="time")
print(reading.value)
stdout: 7:58
